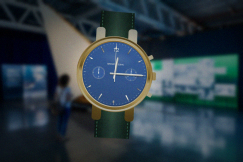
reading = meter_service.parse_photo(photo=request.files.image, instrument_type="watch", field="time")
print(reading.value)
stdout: 12:15
